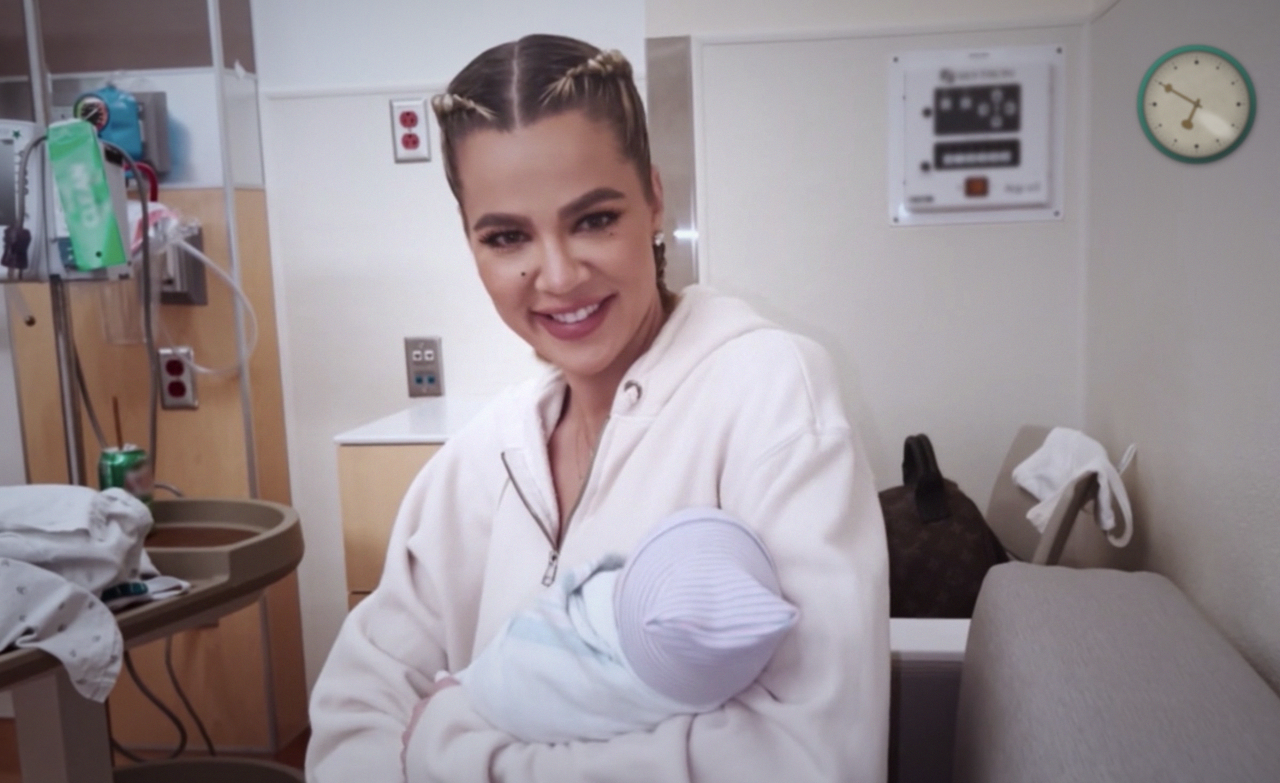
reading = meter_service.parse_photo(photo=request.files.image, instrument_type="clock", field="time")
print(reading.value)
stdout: 6:50
